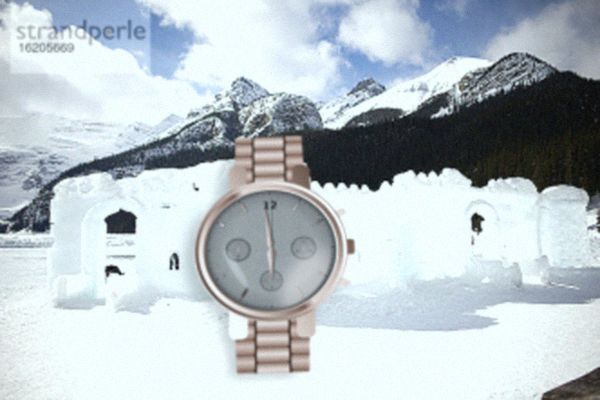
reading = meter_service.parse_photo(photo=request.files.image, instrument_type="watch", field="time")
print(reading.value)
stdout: 5:59
